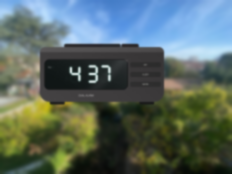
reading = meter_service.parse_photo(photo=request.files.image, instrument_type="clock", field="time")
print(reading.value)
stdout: 4:37
